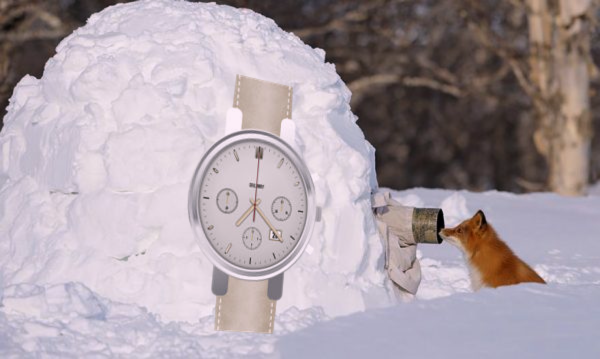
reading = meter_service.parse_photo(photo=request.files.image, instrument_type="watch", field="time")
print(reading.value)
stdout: 7:22
